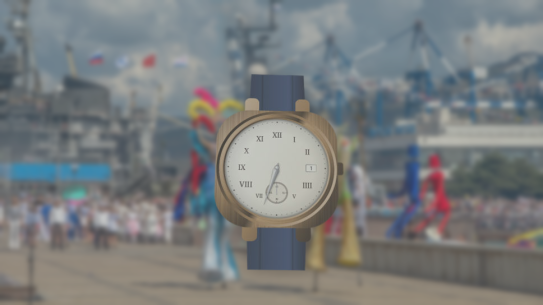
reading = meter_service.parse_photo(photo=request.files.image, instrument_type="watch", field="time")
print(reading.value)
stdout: 6:33
